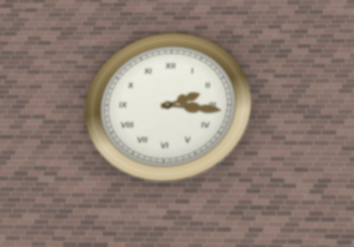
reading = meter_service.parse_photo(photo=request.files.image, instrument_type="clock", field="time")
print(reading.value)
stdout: 2:16
